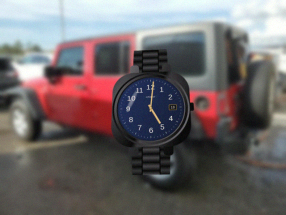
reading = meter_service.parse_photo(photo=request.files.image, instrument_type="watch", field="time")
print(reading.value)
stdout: 5:01
